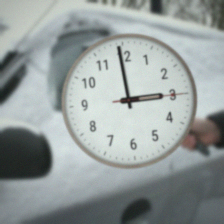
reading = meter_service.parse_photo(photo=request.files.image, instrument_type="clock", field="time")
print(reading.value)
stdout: 2:59:15
